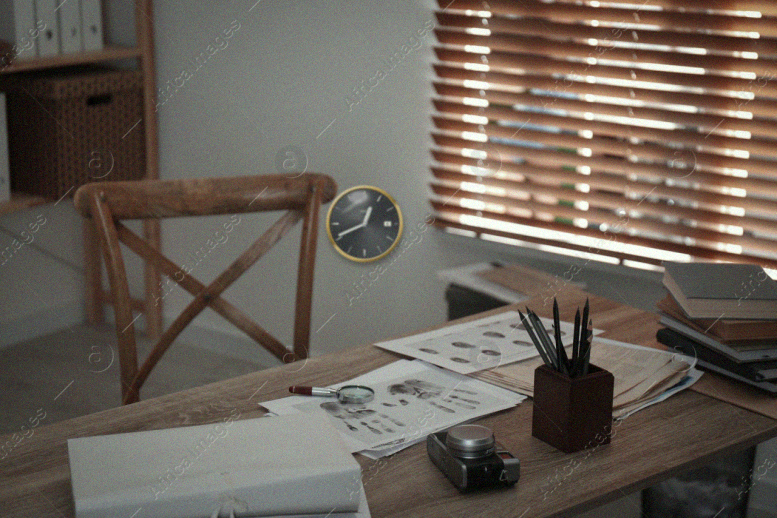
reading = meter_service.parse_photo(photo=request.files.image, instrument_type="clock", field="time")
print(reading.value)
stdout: 12:41
